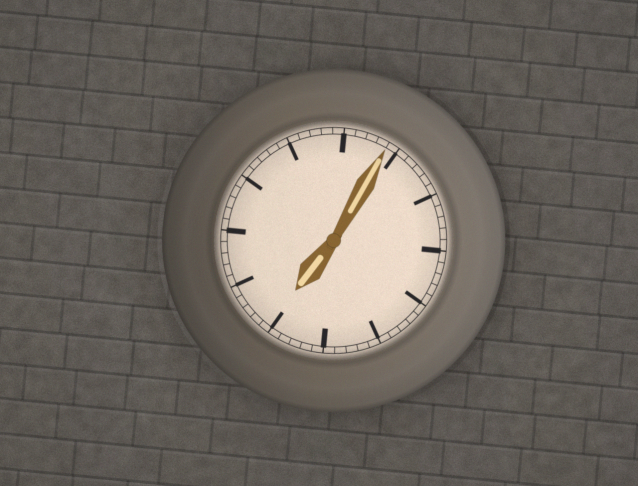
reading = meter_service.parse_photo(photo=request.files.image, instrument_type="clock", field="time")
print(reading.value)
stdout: 7:04
